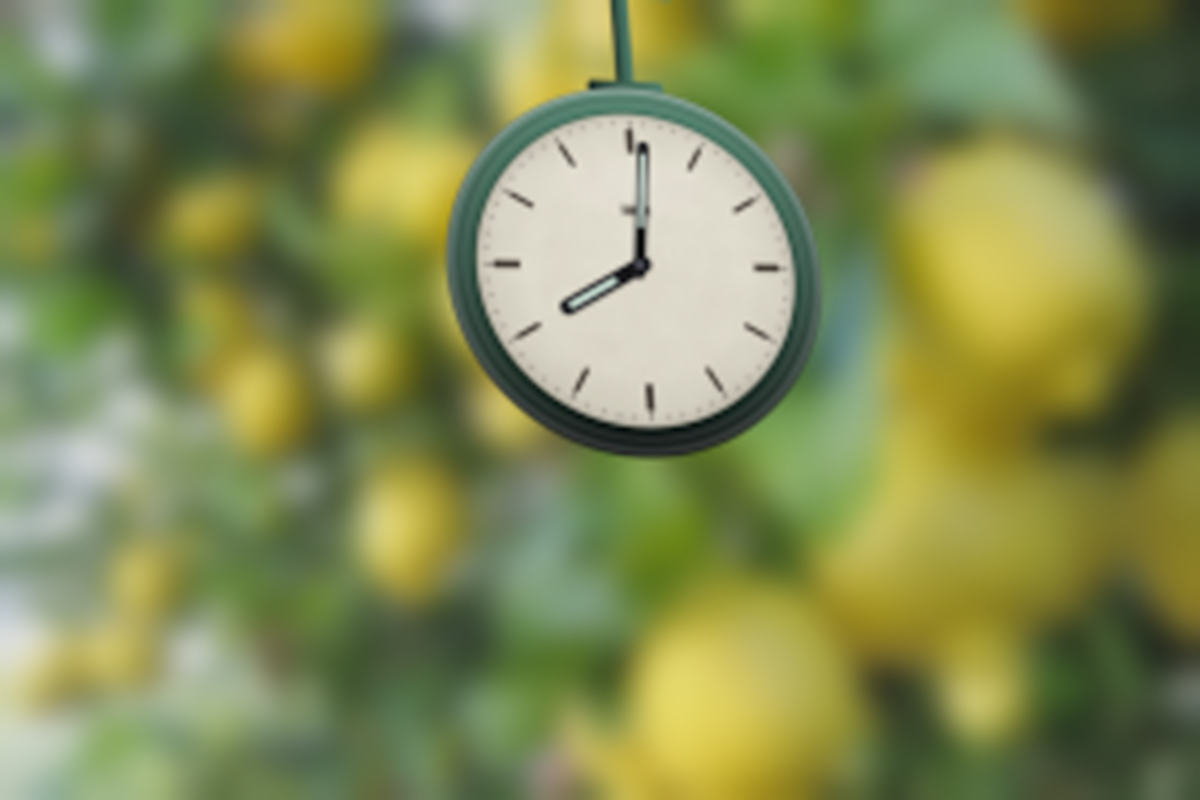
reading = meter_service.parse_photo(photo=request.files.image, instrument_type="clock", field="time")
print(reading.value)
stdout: 8:01
